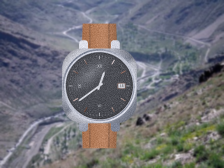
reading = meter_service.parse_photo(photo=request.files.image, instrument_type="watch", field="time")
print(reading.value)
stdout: 12:39
